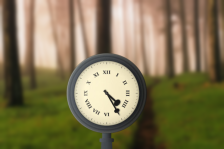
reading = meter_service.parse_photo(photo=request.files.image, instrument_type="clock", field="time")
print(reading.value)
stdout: 4:25
